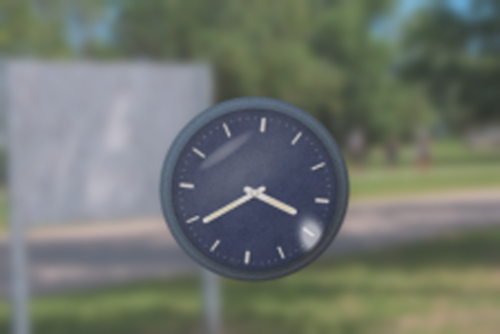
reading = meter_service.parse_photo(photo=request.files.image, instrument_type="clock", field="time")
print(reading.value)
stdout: 3:39
